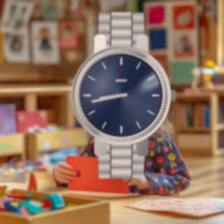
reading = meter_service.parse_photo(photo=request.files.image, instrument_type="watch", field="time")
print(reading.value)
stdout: 8:43
